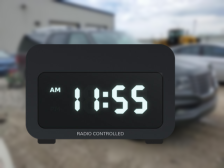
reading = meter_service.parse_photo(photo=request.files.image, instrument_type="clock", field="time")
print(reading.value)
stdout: 11:55
